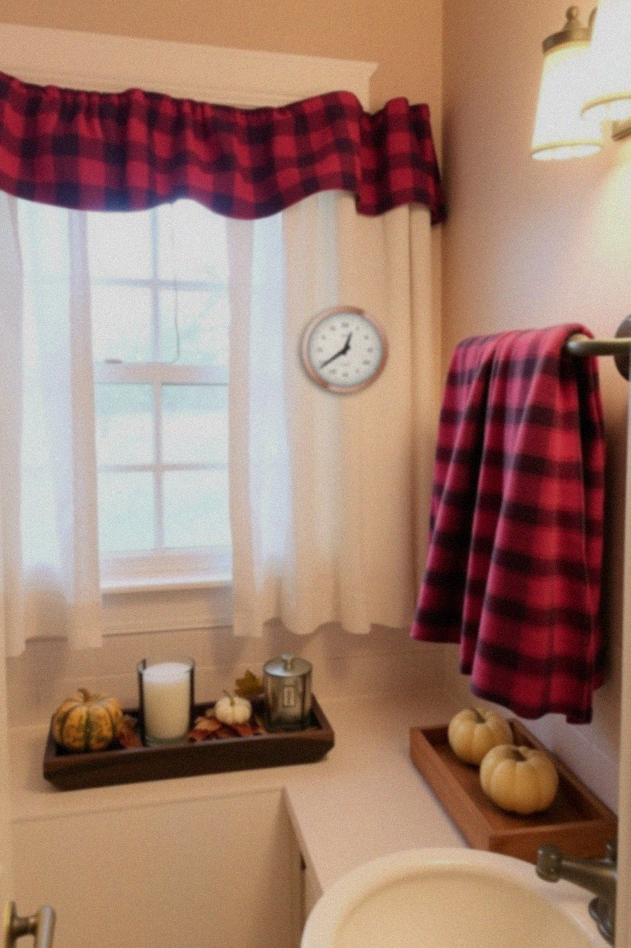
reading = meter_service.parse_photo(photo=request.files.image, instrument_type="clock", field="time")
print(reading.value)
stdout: 12:39
